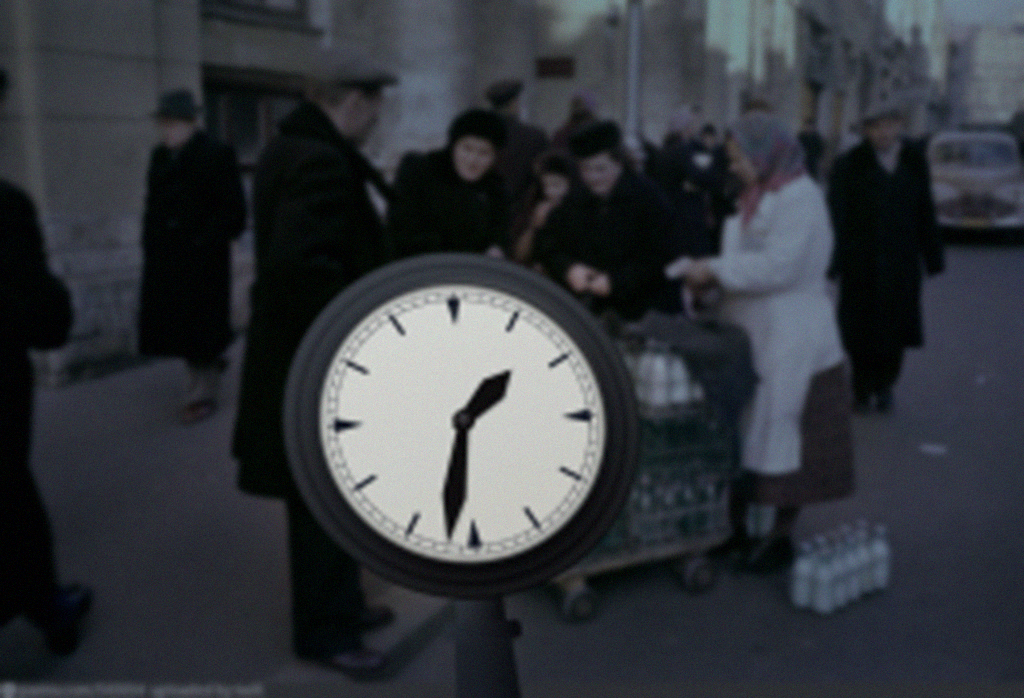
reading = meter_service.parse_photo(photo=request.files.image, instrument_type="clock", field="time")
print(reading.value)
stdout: 1:32
